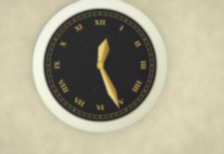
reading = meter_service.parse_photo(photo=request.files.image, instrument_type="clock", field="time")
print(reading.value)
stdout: 12:26
